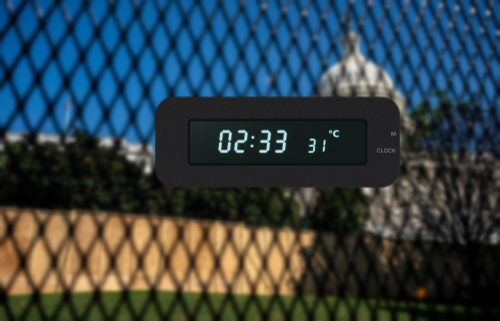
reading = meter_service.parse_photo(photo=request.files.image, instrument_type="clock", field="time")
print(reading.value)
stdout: 2:33
